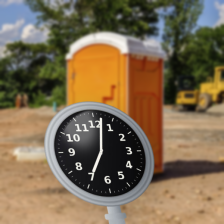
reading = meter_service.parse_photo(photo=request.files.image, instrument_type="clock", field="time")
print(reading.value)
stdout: 7:02
